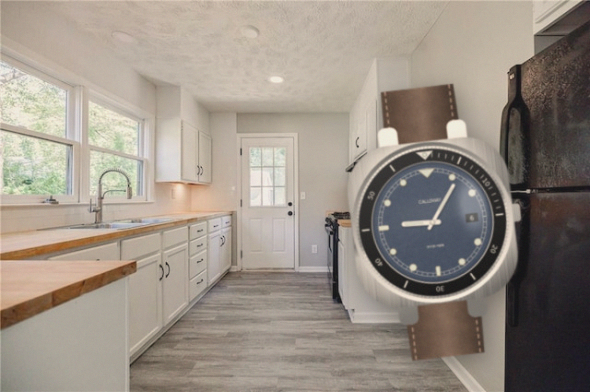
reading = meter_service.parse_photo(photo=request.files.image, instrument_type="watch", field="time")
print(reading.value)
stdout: 9:06
